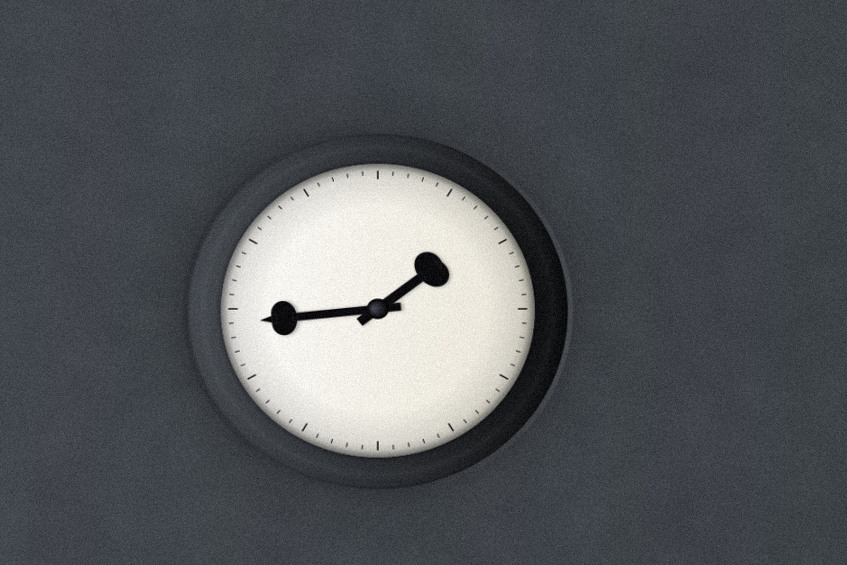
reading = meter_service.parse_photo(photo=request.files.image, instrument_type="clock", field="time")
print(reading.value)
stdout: 1:44
